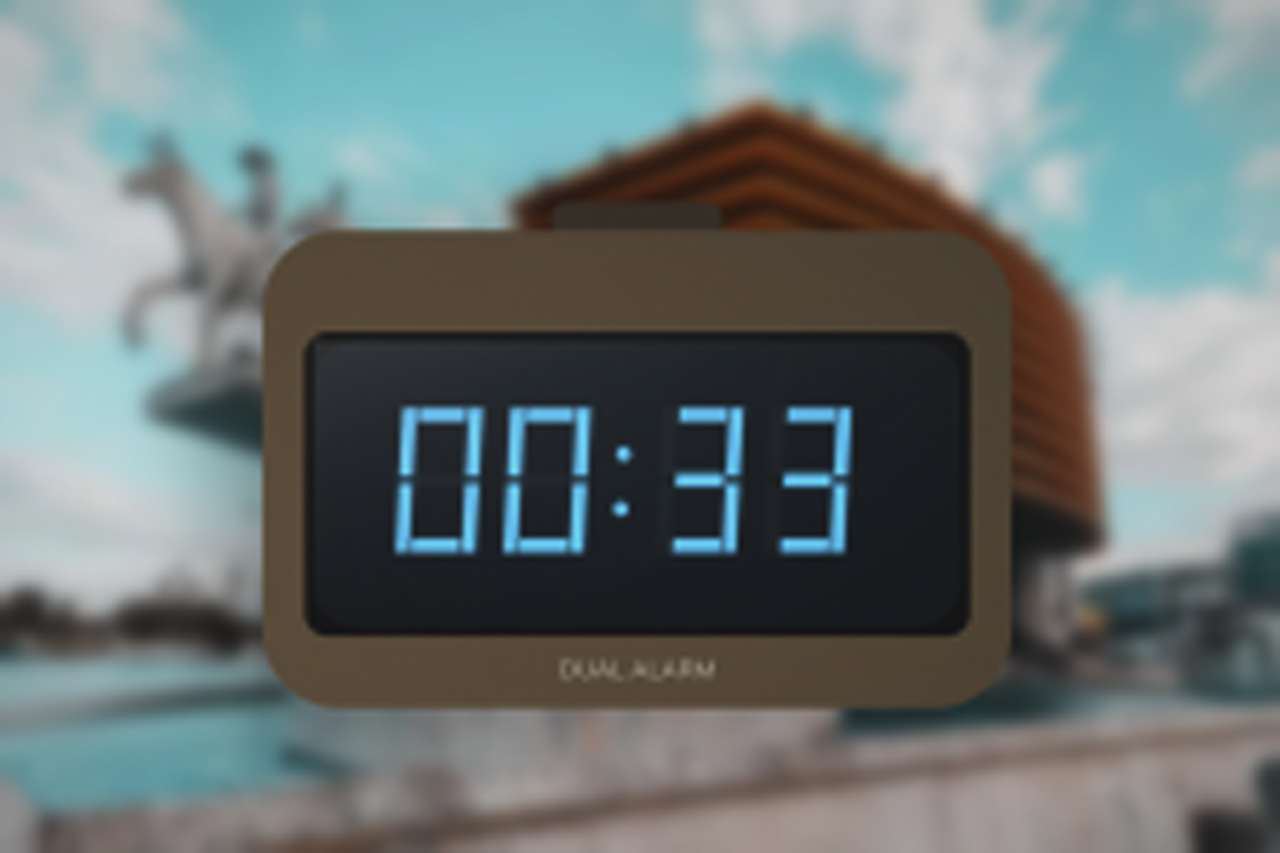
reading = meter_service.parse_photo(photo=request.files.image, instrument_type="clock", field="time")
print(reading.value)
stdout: 0:33
